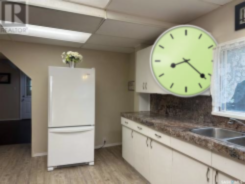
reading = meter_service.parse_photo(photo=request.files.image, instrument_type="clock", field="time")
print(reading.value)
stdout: 8:22
